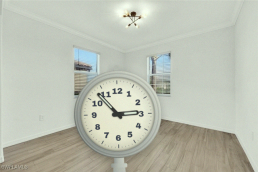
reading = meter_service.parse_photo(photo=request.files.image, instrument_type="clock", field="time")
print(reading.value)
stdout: 2:53
